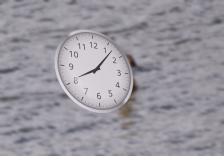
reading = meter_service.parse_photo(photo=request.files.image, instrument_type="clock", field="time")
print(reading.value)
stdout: 8:07
